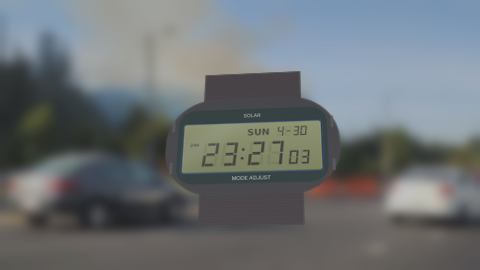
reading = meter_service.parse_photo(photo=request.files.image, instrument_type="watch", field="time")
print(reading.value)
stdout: 23:27:03
